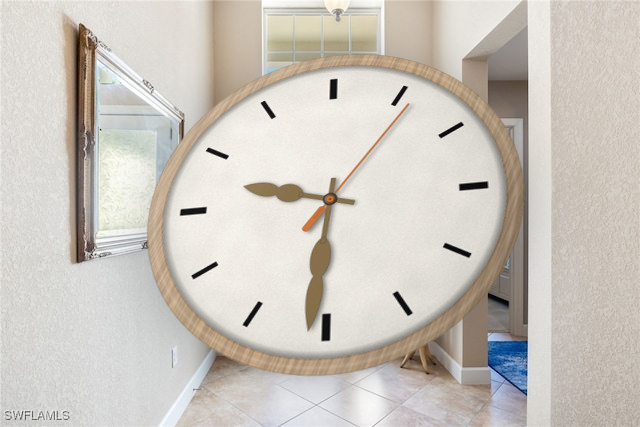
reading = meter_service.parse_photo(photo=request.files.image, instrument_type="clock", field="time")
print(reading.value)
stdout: 9:31:06
